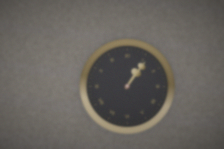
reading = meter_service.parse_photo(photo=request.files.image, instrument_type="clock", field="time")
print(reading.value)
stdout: 1:06
